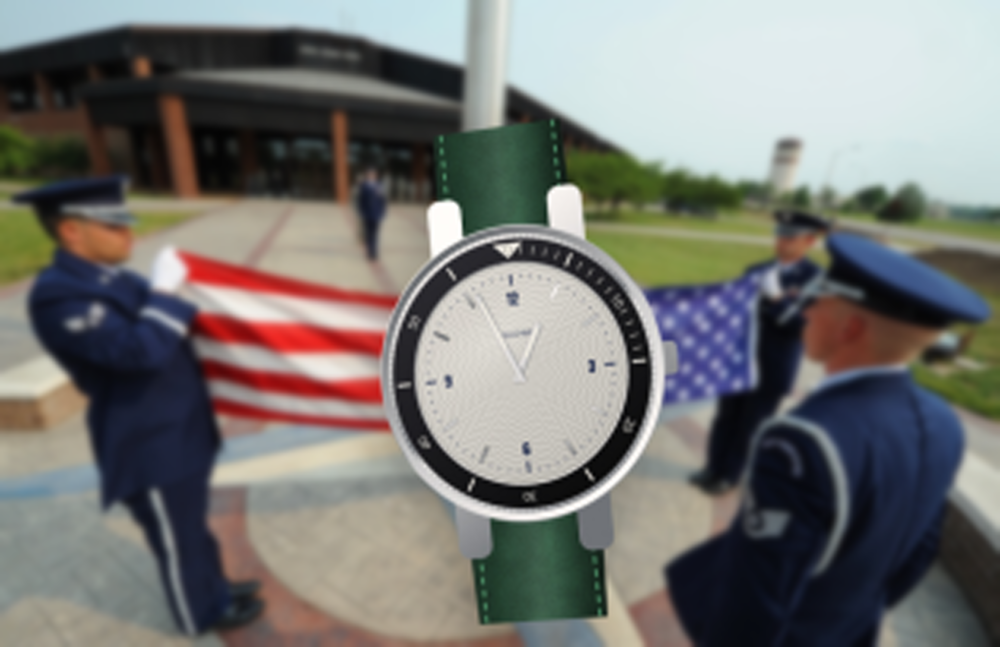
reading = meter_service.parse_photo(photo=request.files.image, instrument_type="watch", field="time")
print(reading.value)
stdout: 12:56
